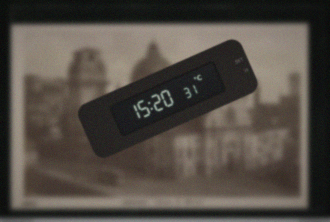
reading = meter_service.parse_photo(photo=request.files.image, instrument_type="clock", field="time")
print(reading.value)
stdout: 15:20
